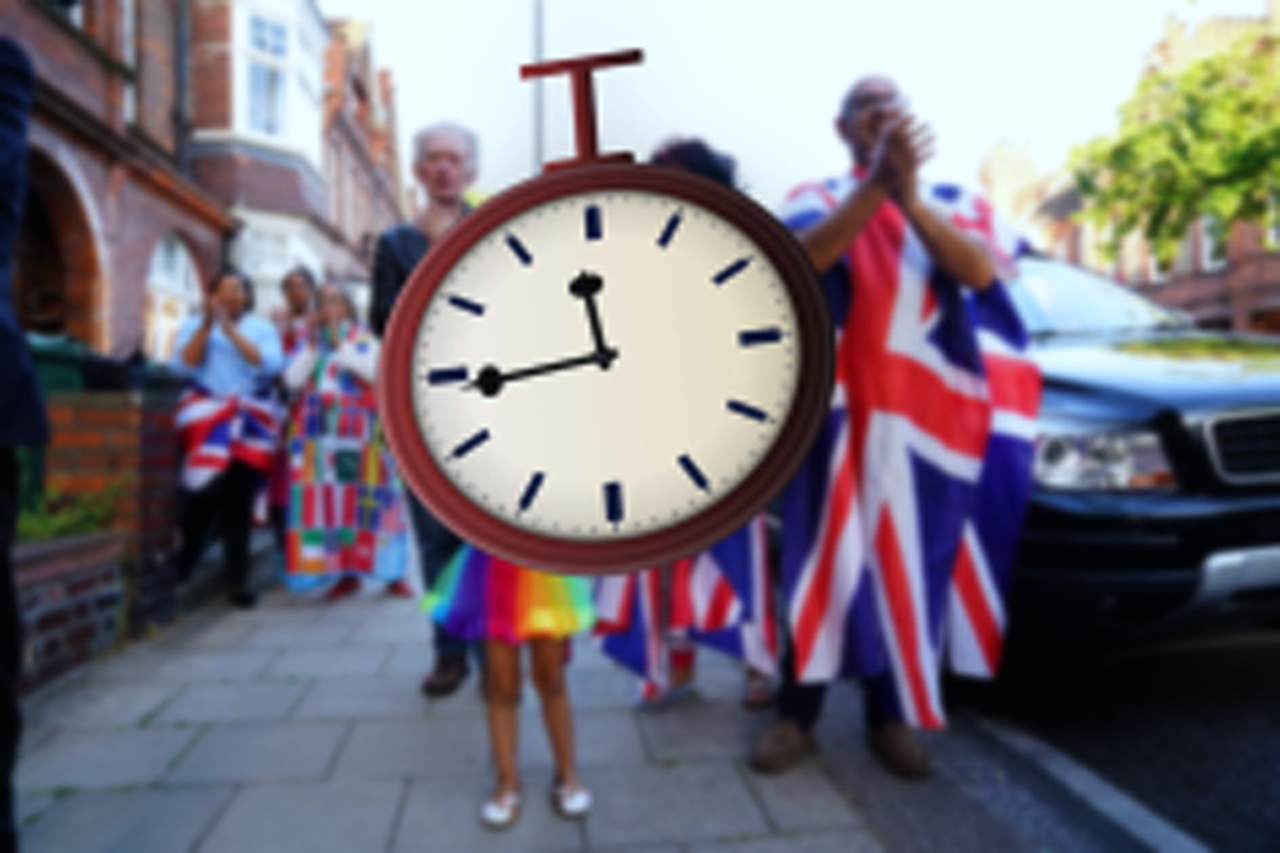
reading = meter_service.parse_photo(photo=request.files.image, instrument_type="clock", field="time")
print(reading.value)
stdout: 11:44
